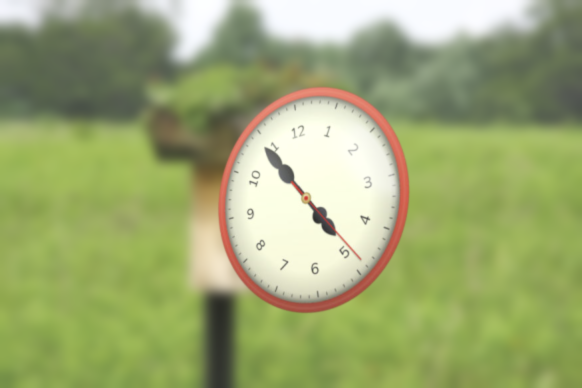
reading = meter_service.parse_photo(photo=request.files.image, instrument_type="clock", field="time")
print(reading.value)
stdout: 4:54:24
